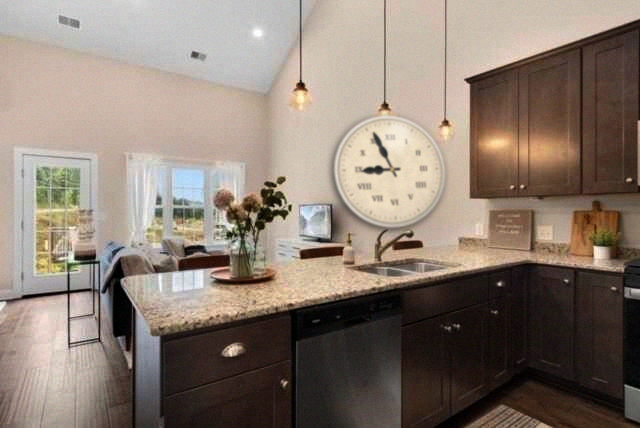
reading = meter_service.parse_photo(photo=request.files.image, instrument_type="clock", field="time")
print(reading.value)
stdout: 8:56
